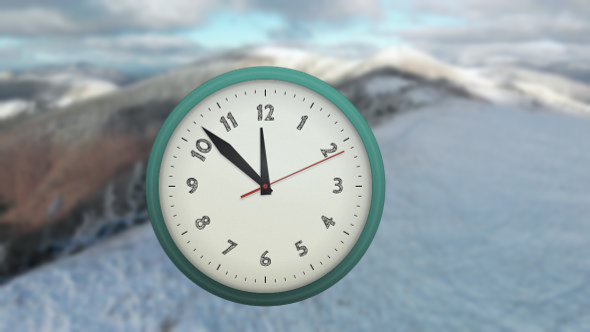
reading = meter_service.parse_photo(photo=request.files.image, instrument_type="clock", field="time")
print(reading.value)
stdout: 11:52:11
